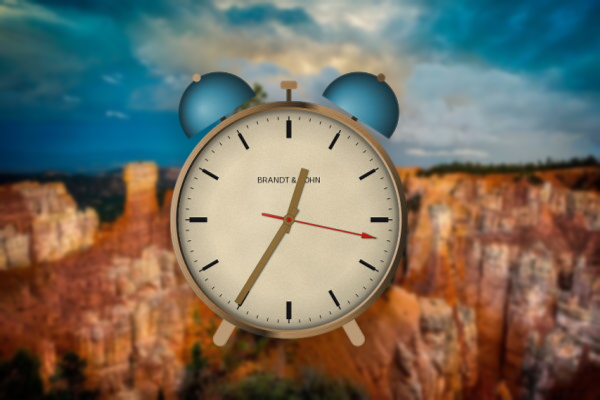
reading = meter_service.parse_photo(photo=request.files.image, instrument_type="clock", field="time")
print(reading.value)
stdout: 12:35:17
